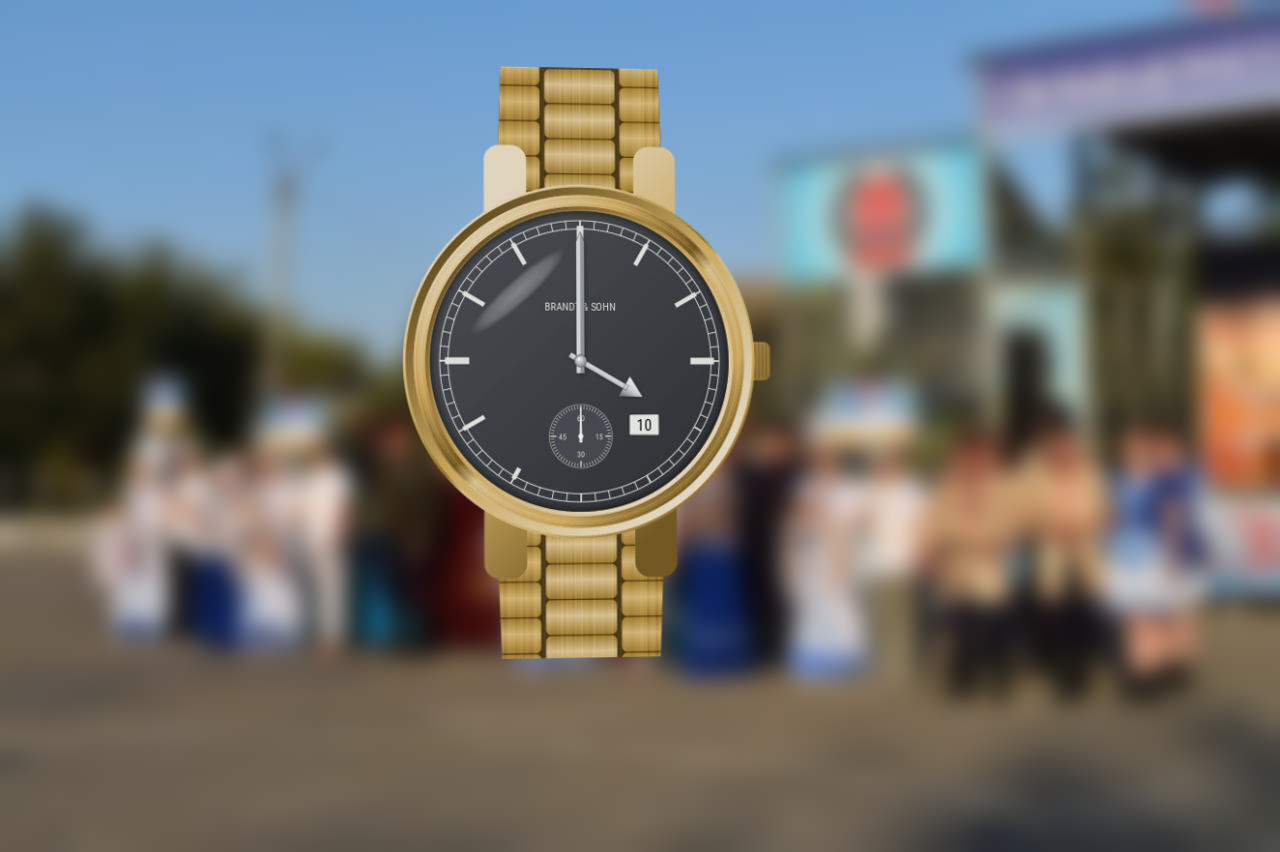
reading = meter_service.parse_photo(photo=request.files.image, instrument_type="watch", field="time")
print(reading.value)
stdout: 4:00
